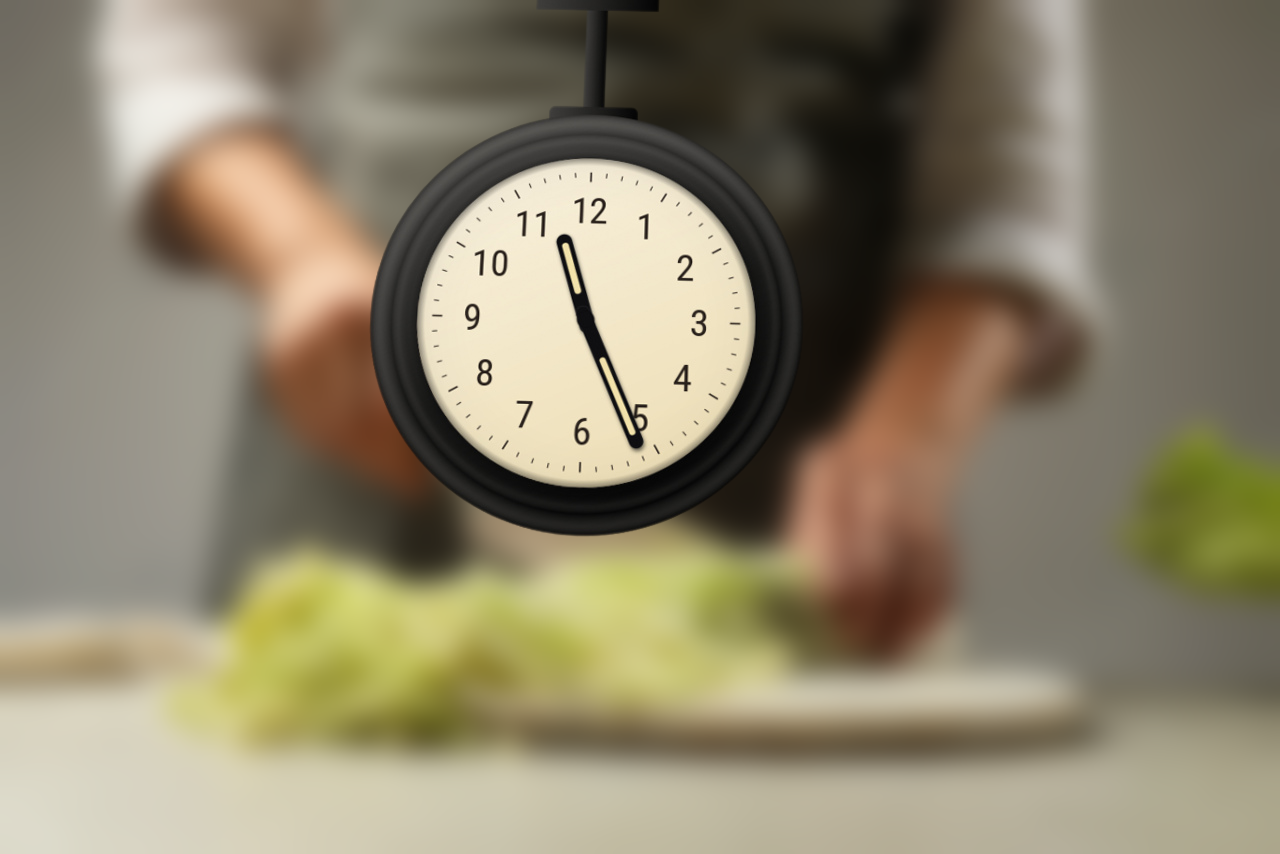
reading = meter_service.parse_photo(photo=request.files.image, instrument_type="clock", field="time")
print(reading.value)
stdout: 11:26
